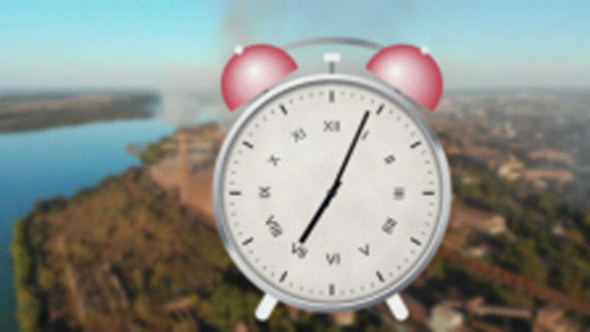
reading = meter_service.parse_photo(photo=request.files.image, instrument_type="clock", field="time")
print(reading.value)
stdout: 7:04
